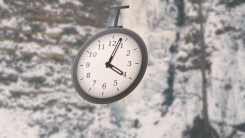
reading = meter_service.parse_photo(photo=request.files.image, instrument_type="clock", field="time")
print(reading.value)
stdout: 4:03
